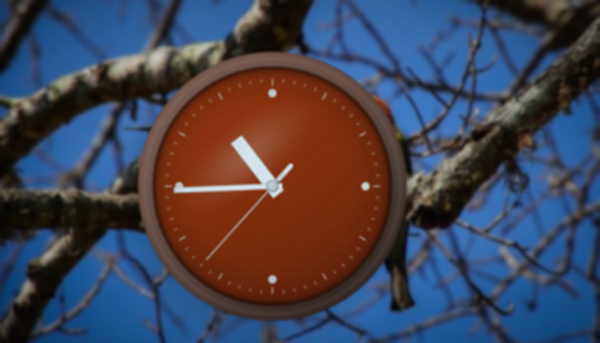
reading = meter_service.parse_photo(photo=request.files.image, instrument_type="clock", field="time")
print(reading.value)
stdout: 10:44:37
